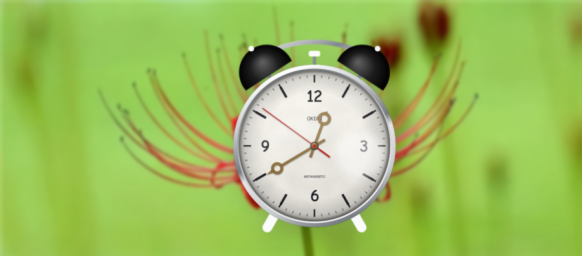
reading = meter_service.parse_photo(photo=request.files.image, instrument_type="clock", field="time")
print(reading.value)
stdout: 12:39:51
